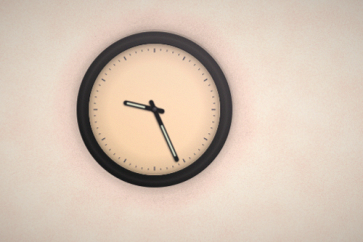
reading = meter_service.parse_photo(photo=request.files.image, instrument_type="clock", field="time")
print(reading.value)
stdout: 9:26
